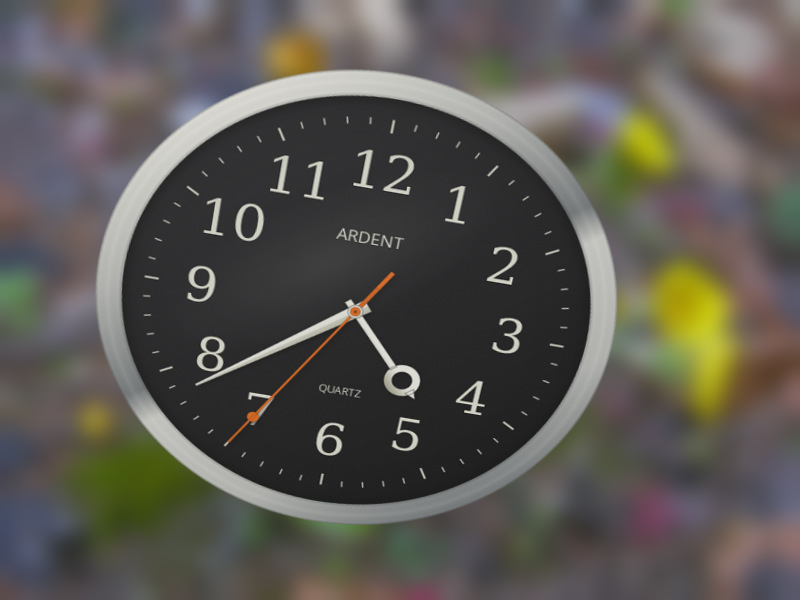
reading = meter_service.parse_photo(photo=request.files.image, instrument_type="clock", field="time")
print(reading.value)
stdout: 4:38:35
